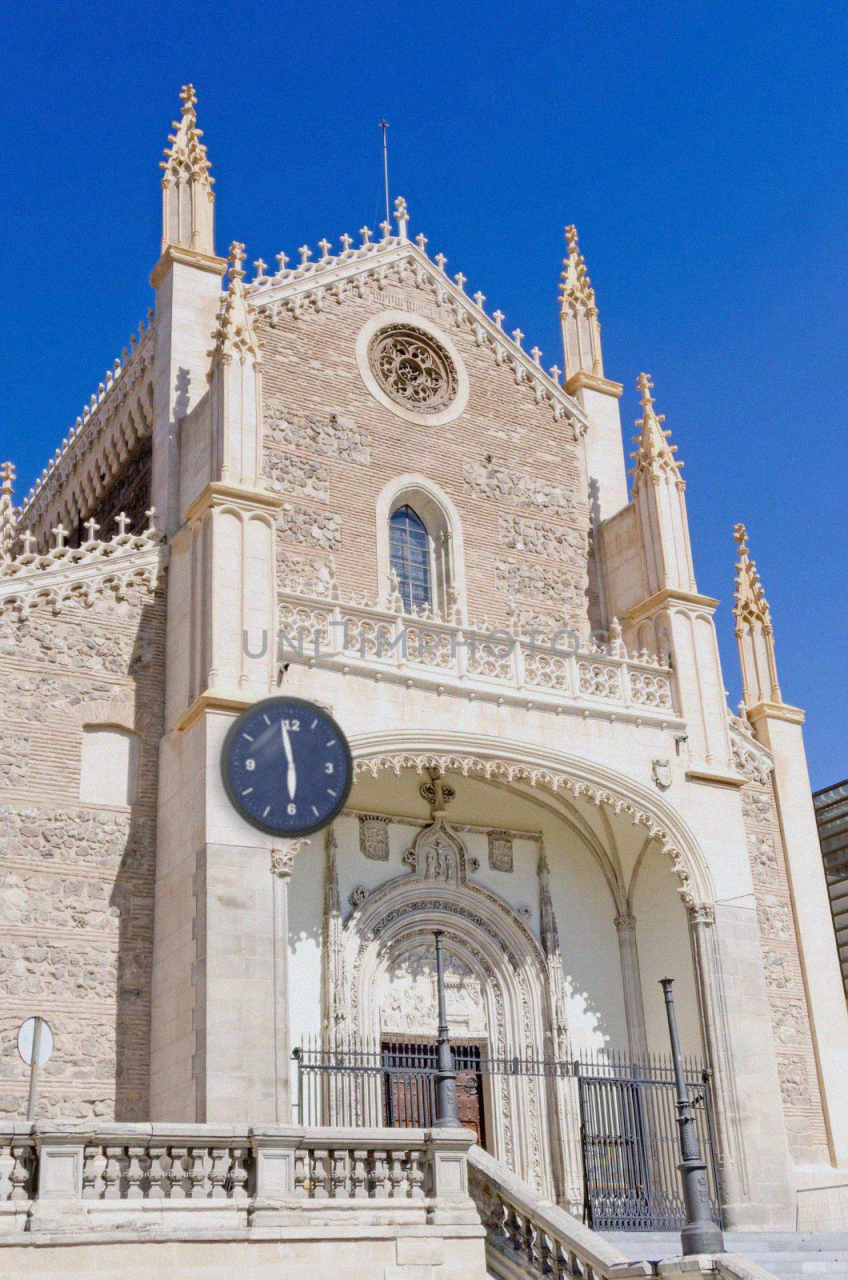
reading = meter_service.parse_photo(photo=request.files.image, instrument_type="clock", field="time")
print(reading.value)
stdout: 5:58
